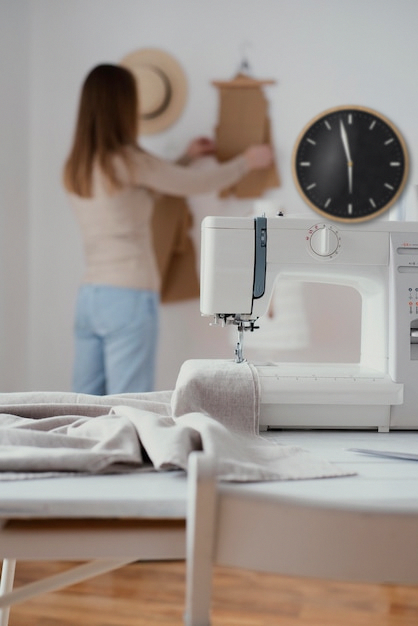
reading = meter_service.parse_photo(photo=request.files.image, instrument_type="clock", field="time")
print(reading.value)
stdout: 5:58
